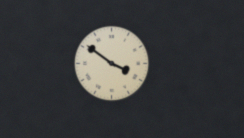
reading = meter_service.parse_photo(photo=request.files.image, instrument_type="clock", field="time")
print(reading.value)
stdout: 3:51
